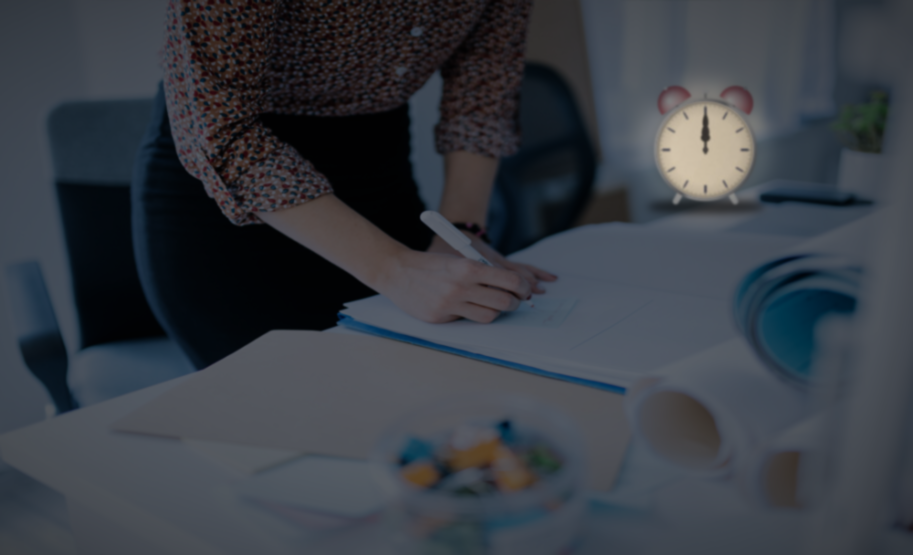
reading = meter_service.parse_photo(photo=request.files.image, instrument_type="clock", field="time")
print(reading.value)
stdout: 12:00
